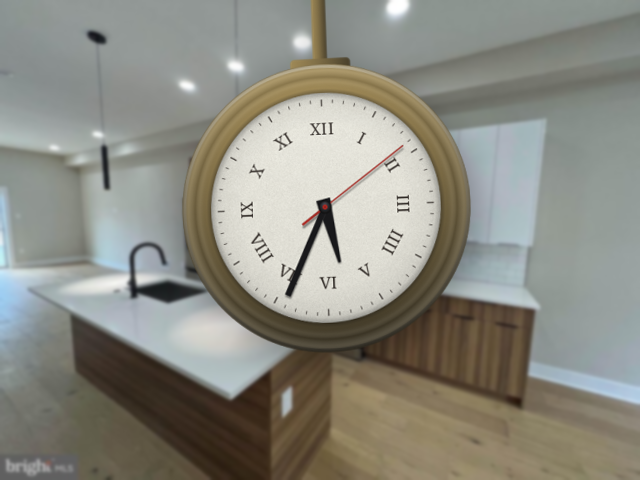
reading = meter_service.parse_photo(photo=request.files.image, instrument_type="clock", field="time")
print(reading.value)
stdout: 5:34:09
